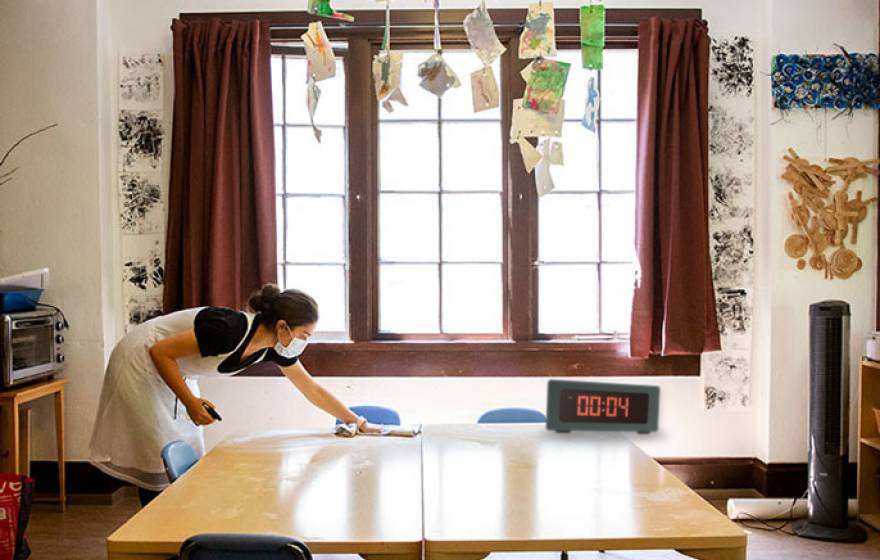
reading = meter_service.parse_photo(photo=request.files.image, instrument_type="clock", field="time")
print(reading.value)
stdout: 0:04
